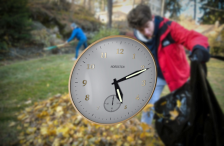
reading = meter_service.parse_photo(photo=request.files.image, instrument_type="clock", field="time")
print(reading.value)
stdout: 5:11
